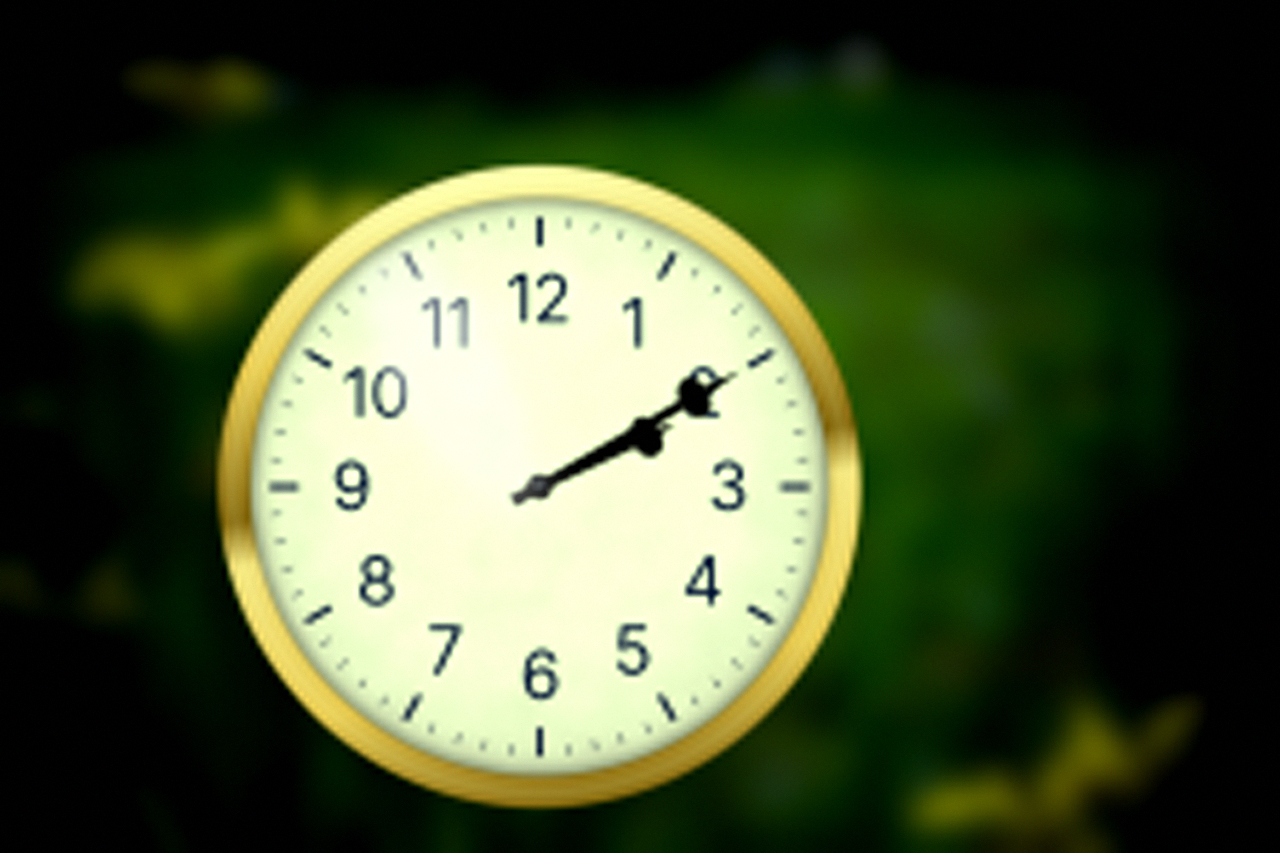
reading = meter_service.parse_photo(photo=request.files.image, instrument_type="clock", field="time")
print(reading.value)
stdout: 2:10
